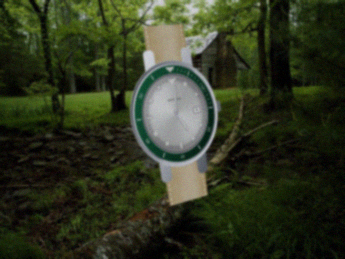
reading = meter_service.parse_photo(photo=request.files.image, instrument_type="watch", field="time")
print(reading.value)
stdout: 5:01
